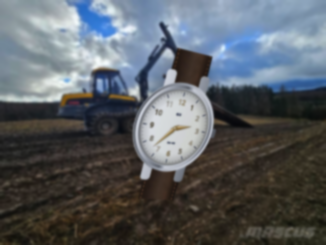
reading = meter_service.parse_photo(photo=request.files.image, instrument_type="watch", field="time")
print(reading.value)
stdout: 2:37
